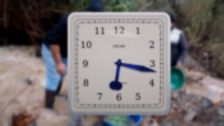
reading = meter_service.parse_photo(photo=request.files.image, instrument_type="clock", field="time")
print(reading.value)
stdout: 6:17
